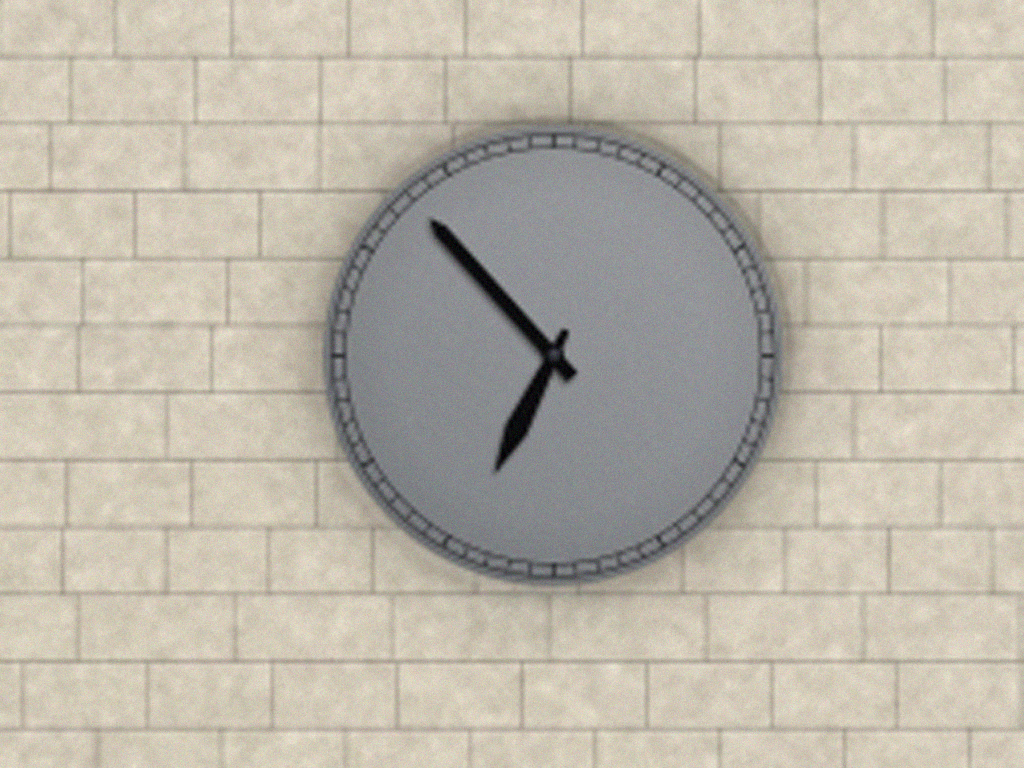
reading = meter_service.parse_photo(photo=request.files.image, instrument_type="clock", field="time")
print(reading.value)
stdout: 6:53
